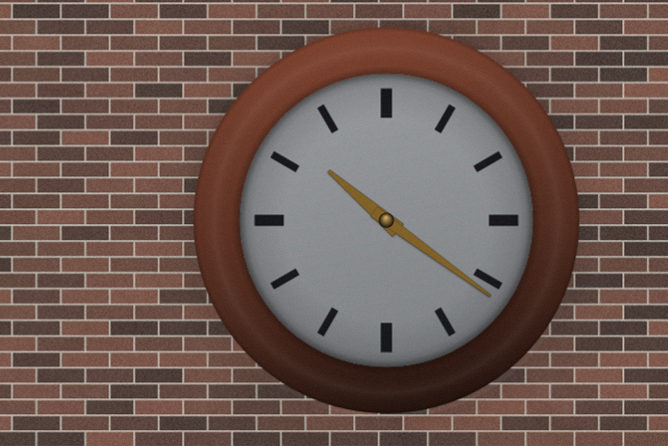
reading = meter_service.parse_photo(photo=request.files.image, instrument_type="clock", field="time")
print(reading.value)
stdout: 10:21
